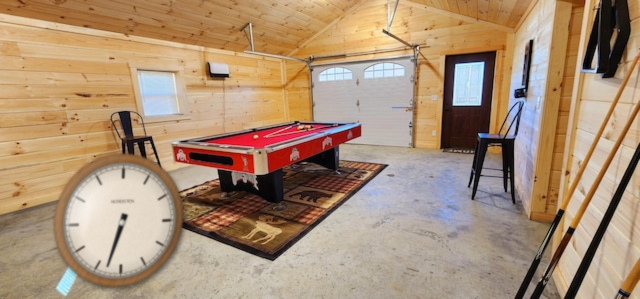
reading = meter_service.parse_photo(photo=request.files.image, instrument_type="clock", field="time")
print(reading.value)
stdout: 6:33
